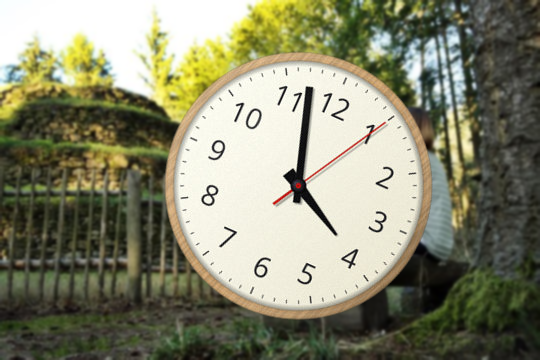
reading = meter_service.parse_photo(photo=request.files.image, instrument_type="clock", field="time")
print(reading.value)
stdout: 3:57:05
